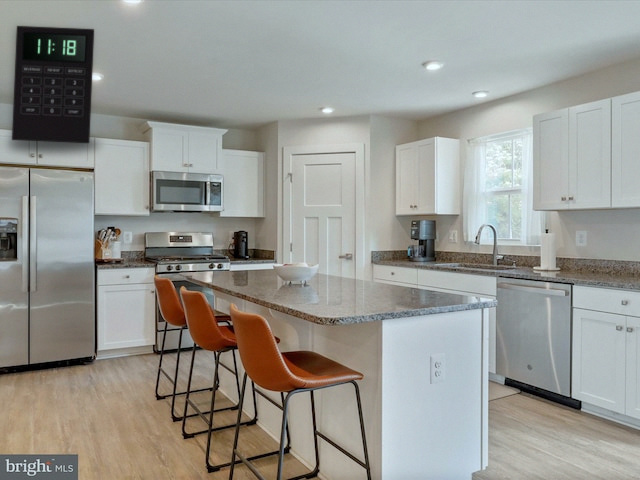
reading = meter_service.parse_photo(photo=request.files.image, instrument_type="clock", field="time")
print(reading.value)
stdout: 11:18
